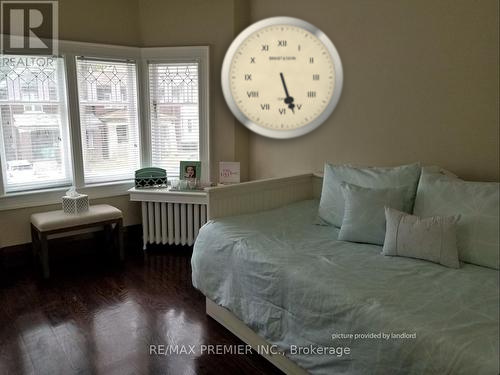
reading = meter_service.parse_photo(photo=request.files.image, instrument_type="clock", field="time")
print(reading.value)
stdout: 5:27
